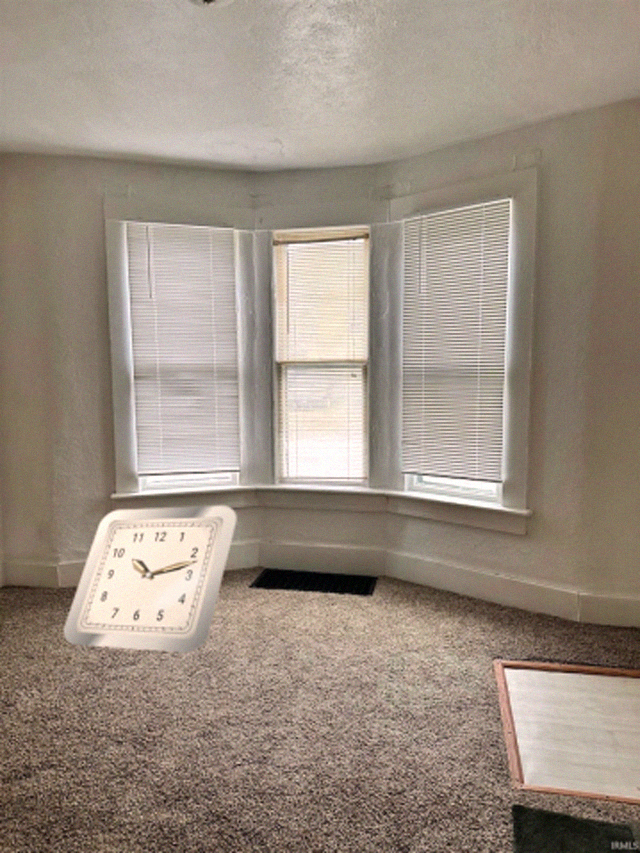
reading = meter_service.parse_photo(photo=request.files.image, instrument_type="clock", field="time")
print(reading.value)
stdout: 10:12
